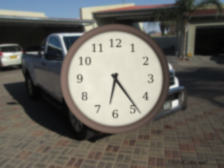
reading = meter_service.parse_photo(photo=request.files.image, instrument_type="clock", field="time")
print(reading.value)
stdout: 6:24
